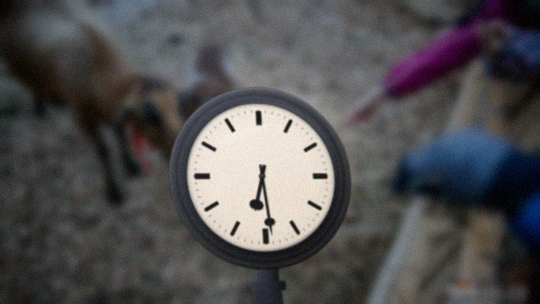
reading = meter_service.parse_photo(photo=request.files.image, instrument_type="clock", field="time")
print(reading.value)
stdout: 6:29
